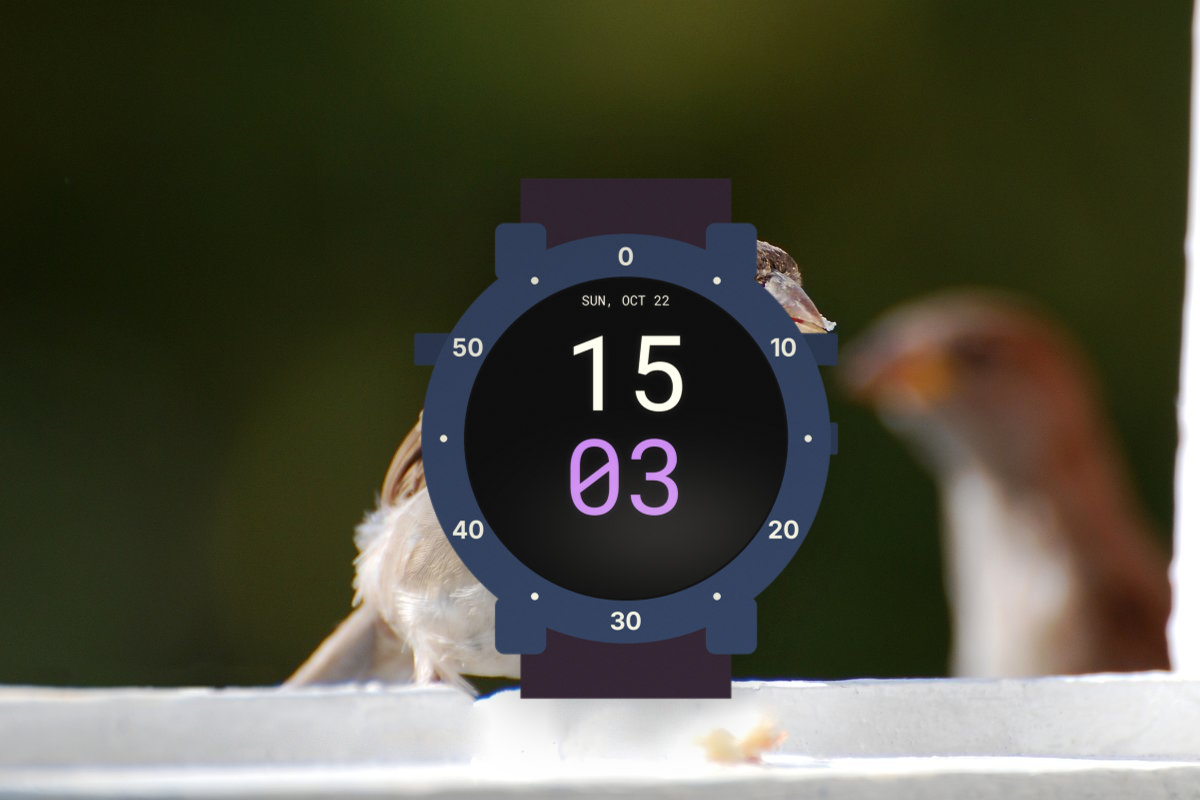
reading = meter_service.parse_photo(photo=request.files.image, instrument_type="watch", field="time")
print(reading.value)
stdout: 15:03
